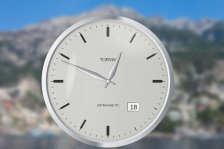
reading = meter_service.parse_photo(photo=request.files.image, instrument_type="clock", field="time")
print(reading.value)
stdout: 12:49
